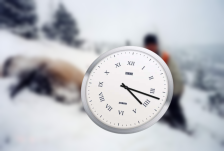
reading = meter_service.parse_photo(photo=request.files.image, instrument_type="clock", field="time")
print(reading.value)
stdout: 4:17
